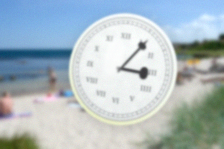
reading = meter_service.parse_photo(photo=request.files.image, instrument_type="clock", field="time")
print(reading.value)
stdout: 3:06
